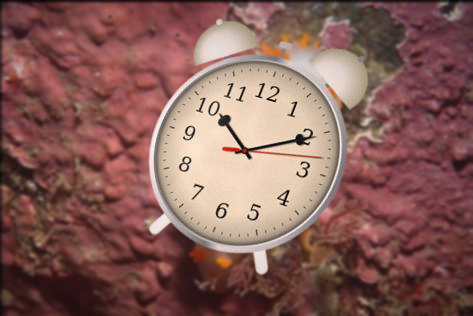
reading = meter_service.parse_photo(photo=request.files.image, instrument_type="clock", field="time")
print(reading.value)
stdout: 10:10:13
